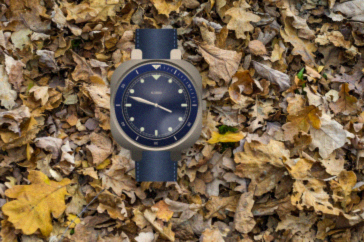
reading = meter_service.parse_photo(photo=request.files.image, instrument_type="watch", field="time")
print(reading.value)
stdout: 3:48
